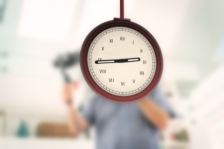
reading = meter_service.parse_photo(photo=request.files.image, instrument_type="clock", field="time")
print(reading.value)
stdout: 2:44
